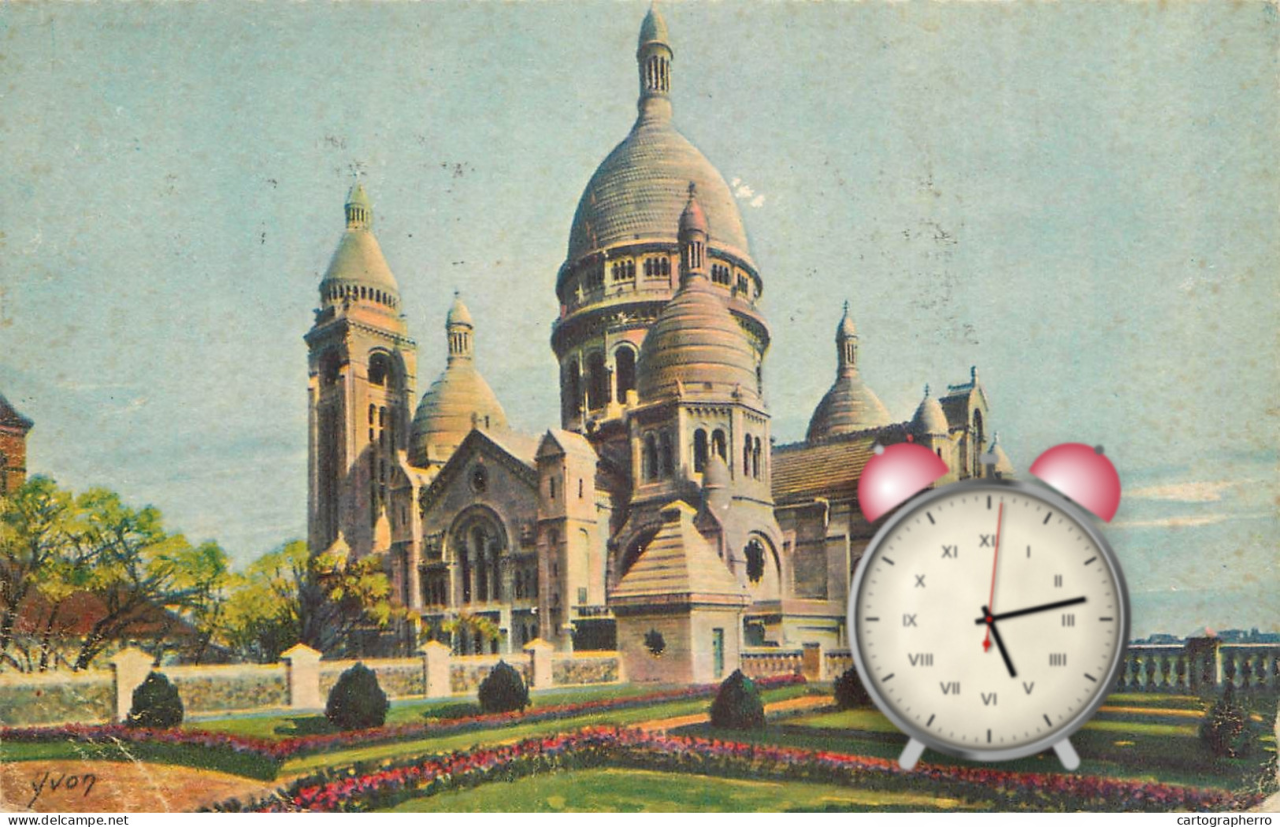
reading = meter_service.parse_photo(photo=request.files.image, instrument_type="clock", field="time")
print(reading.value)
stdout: 5:13:01
